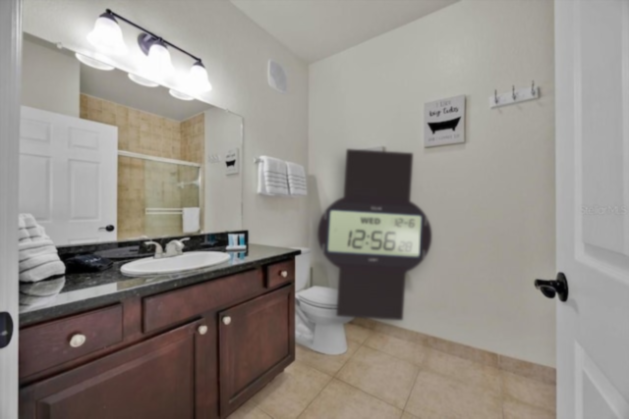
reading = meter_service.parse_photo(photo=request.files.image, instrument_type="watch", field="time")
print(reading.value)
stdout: 12:56
